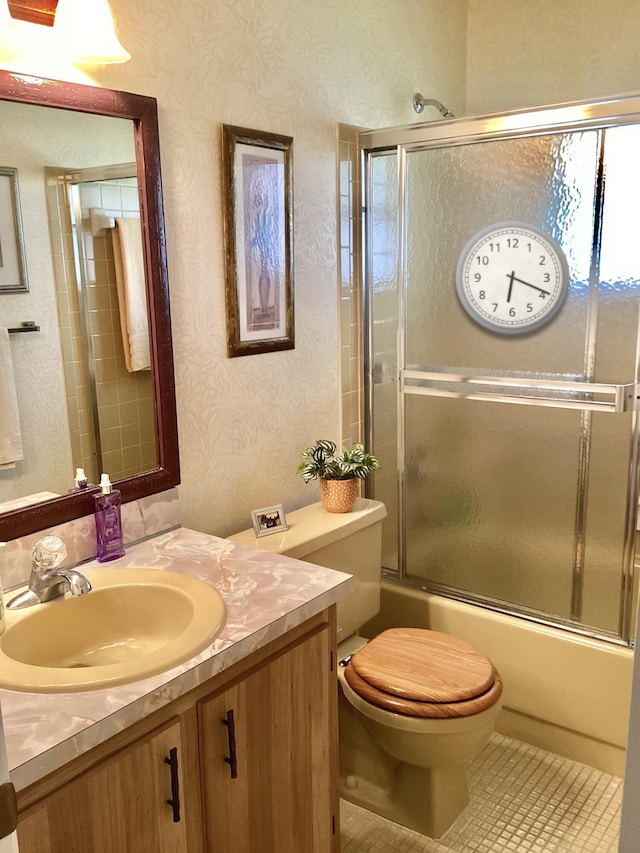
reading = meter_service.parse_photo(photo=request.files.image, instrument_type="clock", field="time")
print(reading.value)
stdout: 6:19
